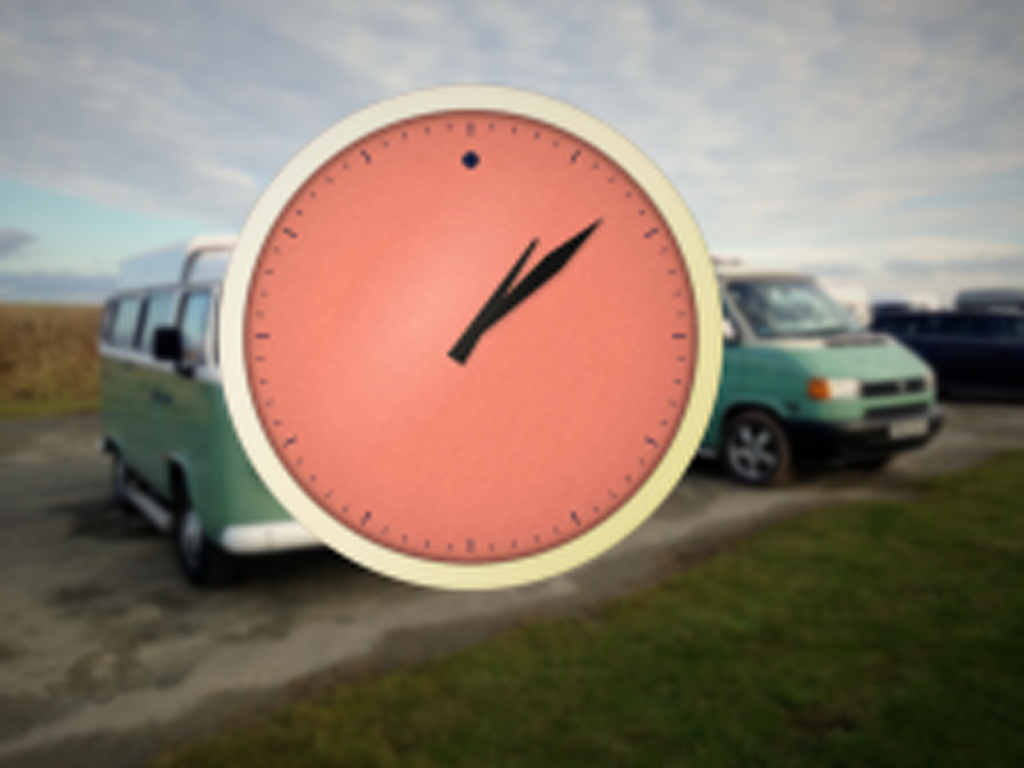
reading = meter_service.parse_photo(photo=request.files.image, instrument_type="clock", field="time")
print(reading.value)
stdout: 1:08
